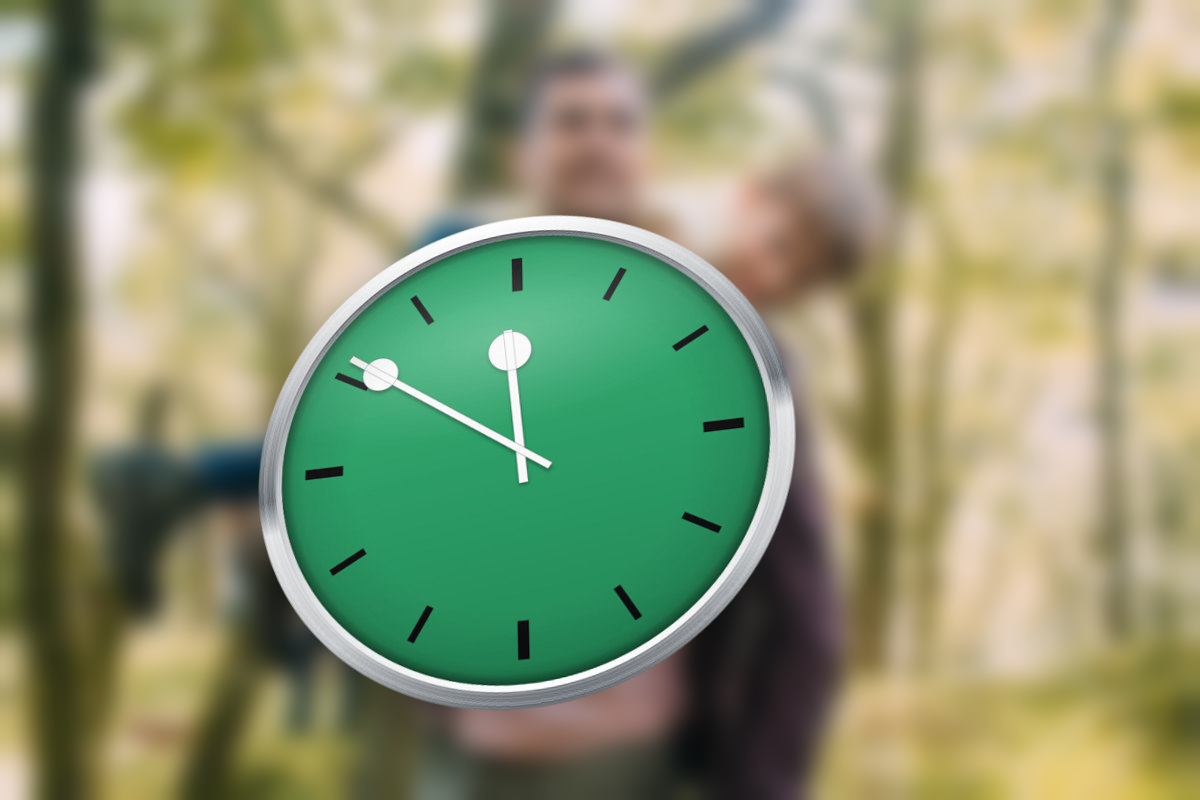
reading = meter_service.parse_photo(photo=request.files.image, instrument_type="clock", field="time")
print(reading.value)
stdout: 11:51
